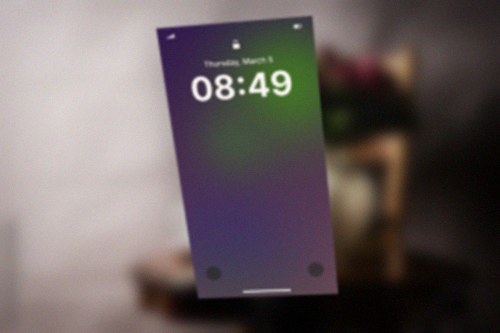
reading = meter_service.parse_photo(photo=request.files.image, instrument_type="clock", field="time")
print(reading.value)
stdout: 8:49
